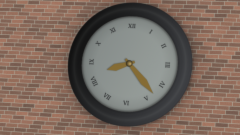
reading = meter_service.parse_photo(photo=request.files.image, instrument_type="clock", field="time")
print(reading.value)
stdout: 8:23
